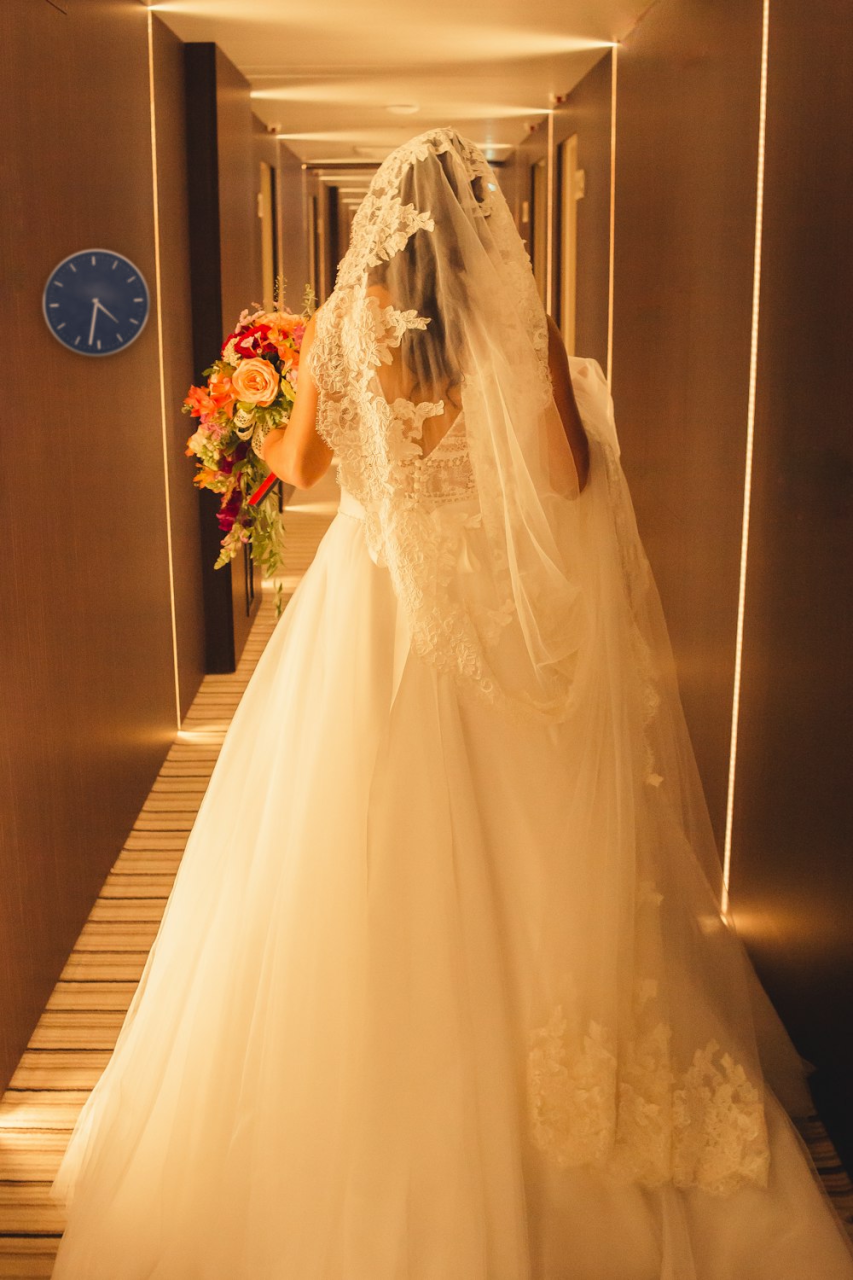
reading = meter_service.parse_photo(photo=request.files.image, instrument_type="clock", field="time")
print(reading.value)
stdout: 4:32
